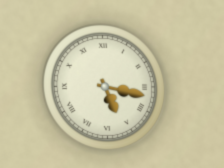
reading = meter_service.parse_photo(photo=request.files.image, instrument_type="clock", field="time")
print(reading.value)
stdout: 5:17
